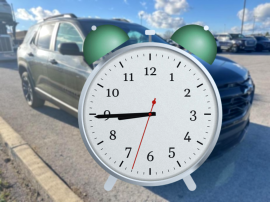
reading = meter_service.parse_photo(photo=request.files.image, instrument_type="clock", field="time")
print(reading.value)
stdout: 8:44:33
